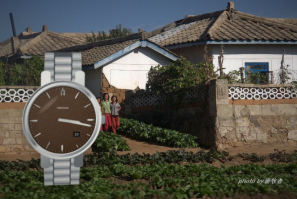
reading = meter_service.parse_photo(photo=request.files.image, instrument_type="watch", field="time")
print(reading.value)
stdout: 3:17
